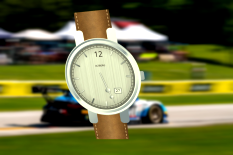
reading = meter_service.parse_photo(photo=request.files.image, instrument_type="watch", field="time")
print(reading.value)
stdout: 5:27
